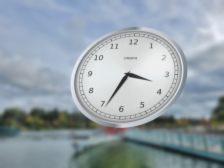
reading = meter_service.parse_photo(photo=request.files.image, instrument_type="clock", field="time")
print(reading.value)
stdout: 3:34
